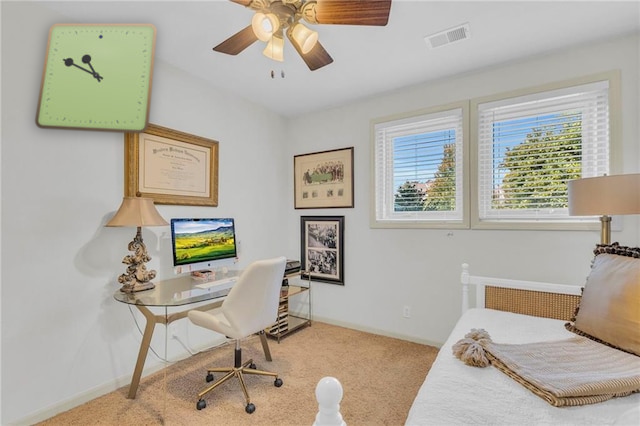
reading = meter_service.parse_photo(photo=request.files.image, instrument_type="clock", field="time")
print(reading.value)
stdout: 10:49
